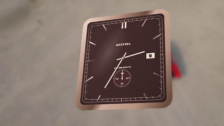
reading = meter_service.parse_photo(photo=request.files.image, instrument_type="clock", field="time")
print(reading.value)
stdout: 2:35
